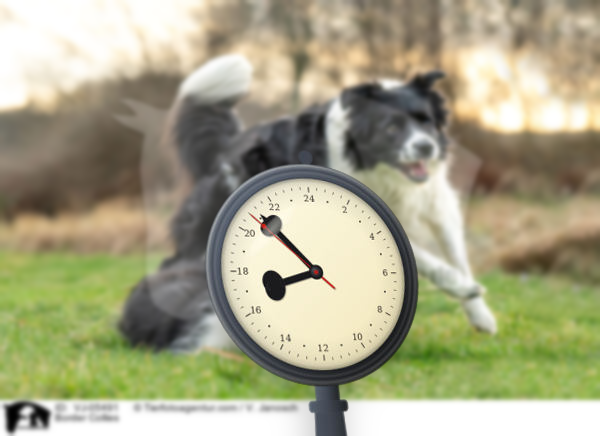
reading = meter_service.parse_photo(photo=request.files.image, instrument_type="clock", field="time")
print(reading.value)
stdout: 16:52:52
